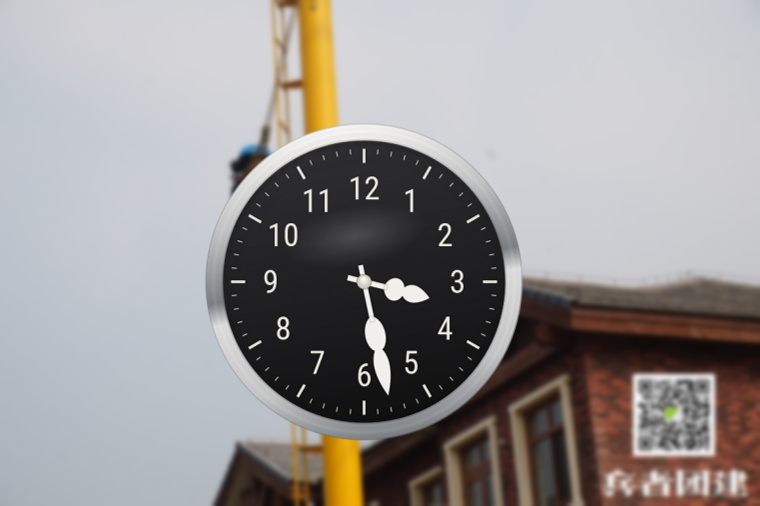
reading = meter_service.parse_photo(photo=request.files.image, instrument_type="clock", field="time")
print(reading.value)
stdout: 3:28
